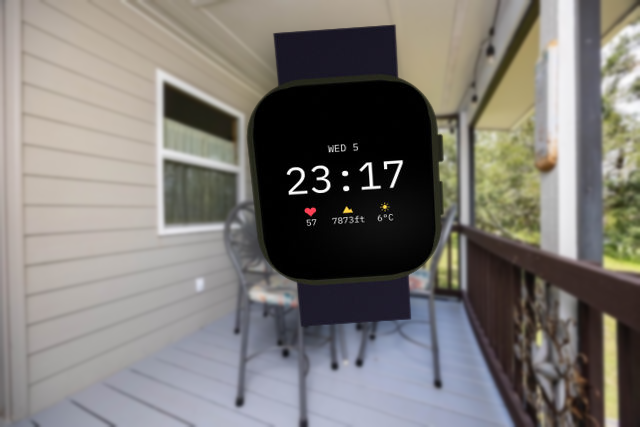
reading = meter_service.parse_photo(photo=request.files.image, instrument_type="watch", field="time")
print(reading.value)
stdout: 23:17
